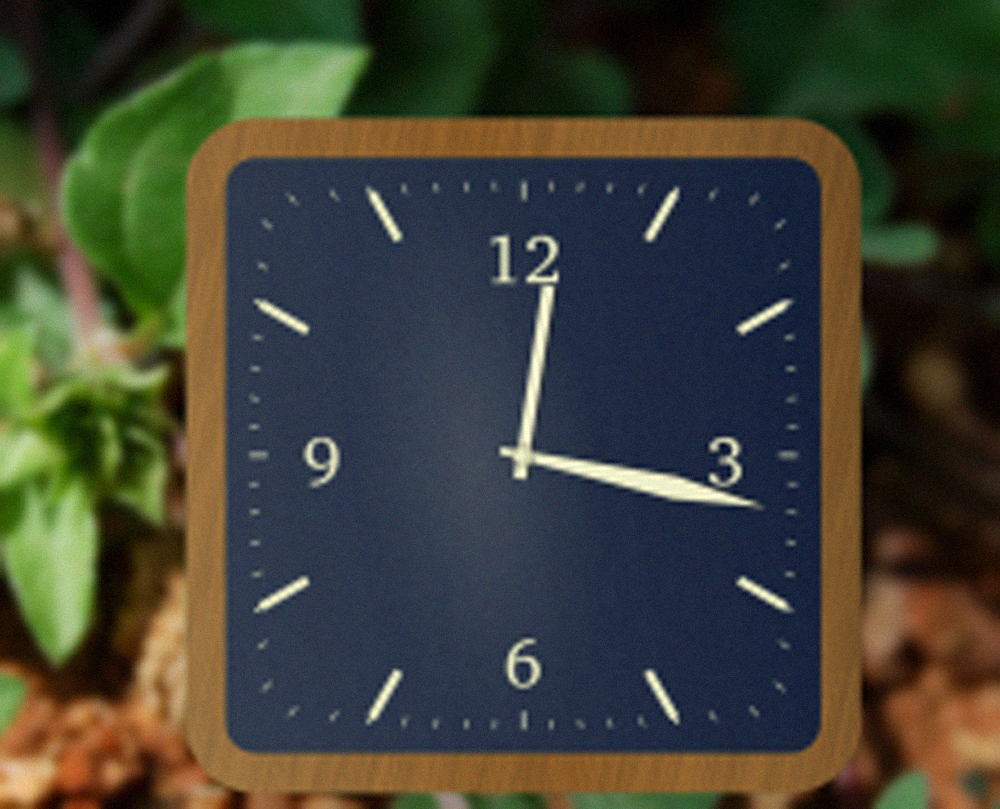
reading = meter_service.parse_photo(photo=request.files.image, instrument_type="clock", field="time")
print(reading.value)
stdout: 12:17
